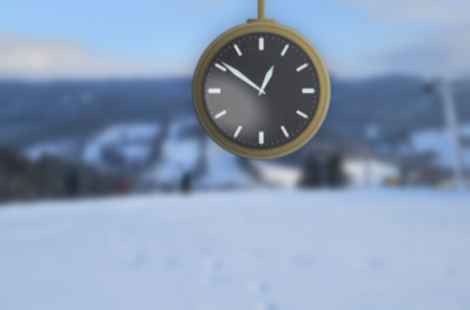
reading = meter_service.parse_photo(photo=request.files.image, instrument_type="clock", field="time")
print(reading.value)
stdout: 12:51
